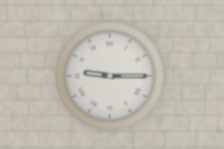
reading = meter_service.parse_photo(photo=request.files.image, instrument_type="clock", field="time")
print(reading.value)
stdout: 9:15
